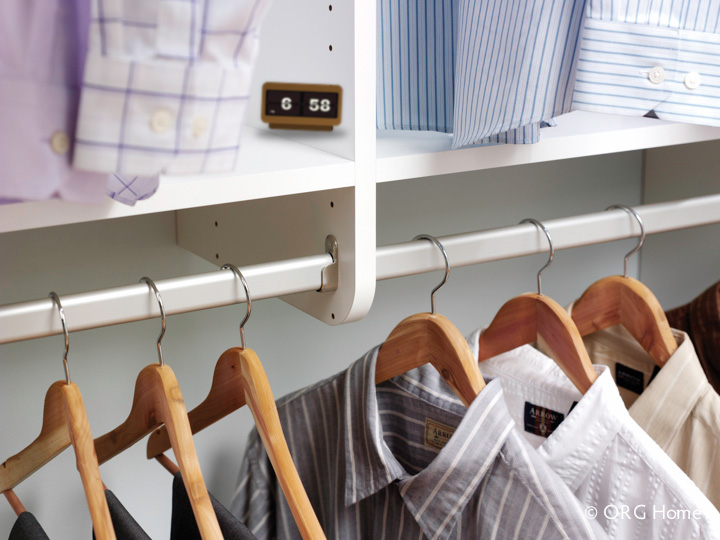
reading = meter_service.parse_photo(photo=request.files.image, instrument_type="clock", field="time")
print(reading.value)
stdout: 6:58
